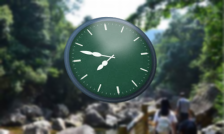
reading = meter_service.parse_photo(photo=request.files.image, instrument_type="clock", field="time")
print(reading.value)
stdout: 7:48
